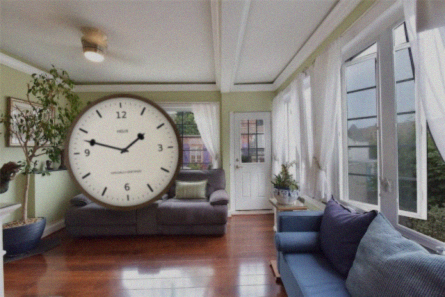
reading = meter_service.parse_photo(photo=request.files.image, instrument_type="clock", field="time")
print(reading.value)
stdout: 1:48
